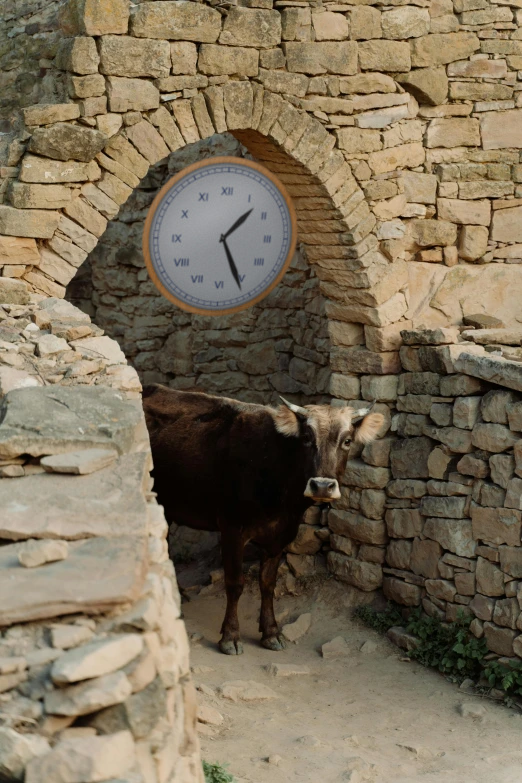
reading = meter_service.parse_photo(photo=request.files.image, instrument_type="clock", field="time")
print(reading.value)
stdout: 1:26
